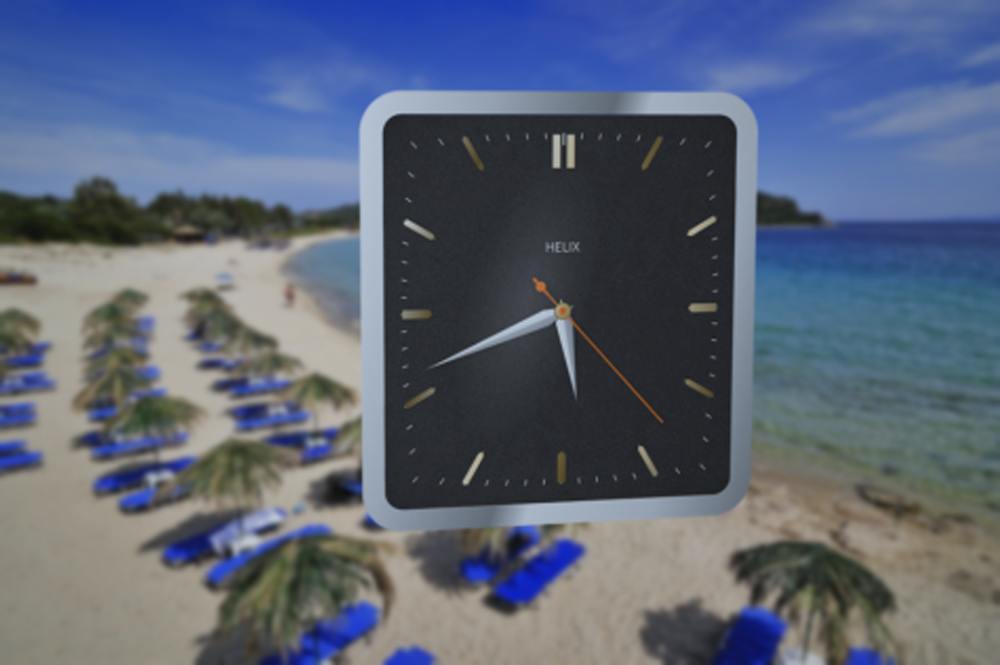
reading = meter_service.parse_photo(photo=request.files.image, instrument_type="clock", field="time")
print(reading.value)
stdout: 5:41:23
